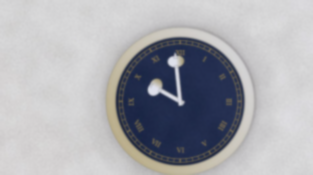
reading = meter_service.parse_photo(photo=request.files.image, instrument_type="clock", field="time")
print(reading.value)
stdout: 9:59
